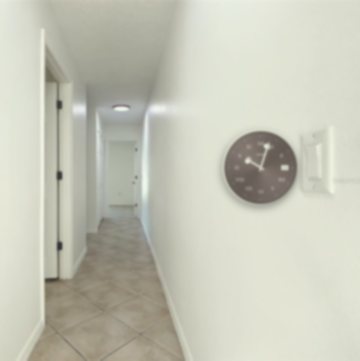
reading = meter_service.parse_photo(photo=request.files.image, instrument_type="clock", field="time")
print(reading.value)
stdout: 10:03
